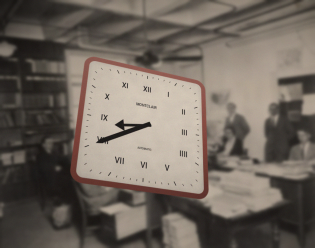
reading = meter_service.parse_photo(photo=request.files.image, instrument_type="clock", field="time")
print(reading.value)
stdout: 8:40
